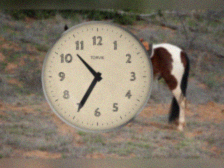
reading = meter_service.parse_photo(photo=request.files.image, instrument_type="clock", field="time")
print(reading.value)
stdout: 10:35
